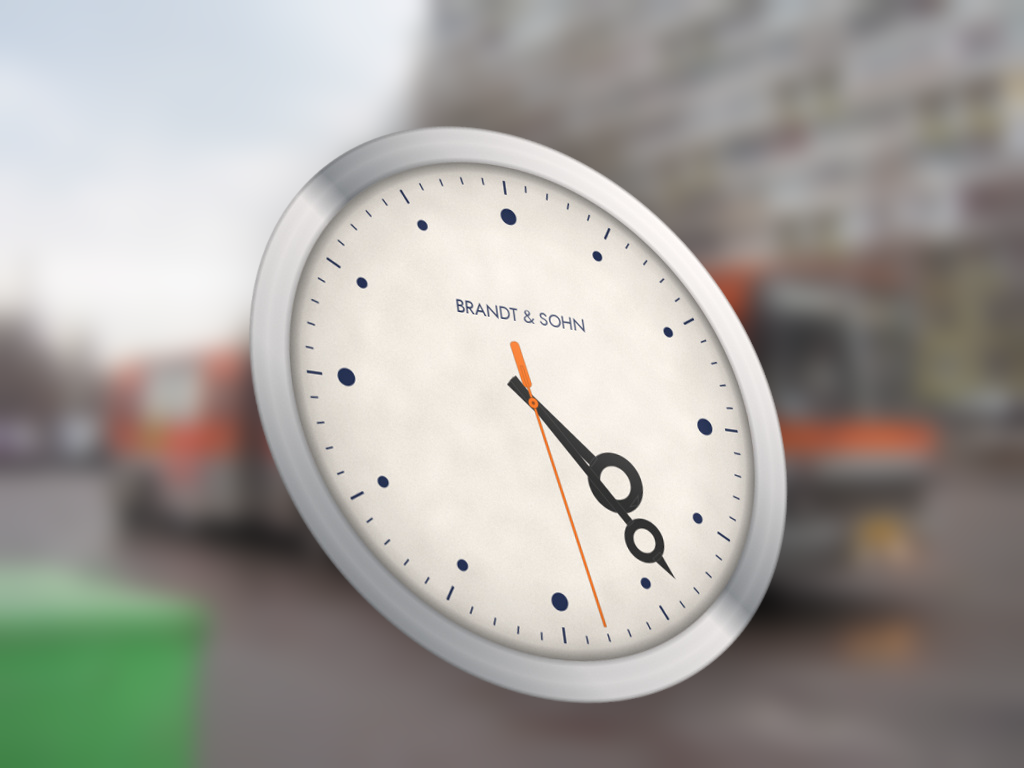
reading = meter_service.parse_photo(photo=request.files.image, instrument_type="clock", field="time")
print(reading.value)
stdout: 4:23:28
